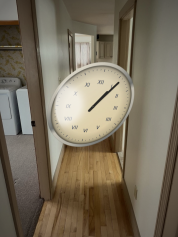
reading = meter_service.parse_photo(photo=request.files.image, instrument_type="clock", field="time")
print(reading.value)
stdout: 1:06
